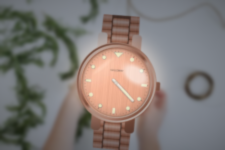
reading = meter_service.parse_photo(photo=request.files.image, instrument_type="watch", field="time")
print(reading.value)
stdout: 4:22
